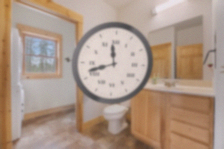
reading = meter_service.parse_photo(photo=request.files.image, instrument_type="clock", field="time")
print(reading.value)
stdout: 11:42
